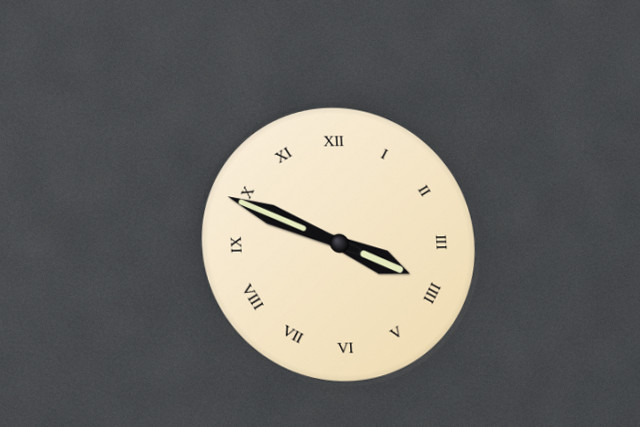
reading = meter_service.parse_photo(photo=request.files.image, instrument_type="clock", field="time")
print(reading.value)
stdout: 3:49
